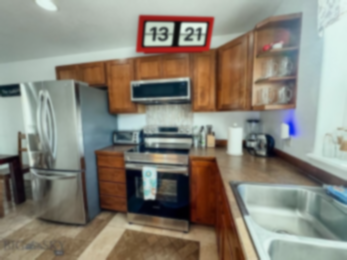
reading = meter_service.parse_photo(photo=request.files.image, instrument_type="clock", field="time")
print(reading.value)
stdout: 13:21
